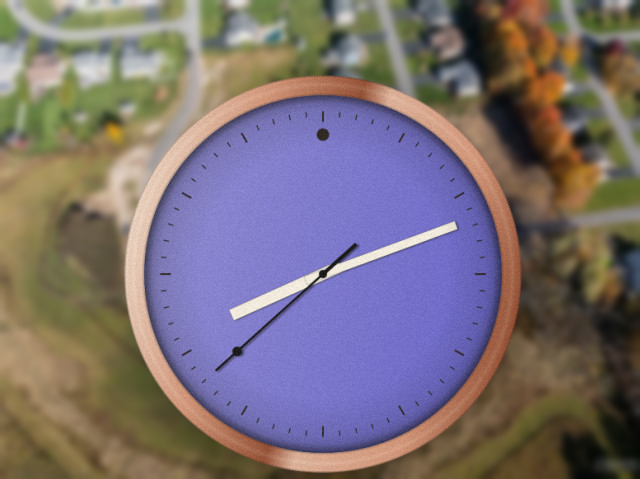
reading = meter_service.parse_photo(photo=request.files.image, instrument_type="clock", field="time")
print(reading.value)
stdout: 8:11:38
